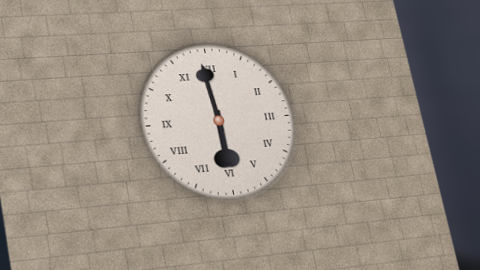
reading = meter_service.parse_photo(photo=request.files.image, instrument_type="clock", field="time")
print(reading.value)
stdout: 5:59
